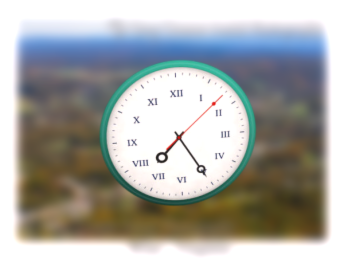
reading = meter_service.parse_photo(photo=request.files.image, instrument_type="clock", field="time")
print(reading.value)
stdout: 7:25:08
